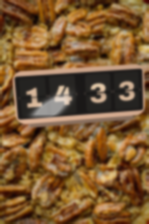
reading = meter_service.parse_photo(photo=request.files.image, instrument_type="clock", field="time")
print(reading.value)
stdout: 14:33
